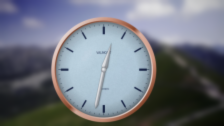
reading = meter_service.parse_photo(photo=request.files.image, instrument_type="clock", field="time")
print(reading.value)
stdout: 12:32
